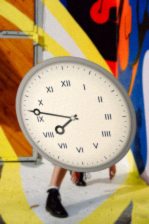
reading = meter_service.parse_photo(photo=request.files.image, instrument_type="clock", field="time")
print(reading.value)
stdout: 7:47
